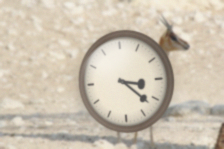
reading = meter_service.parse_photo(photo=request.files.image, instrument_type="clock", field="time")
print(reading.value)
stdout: 3:22
